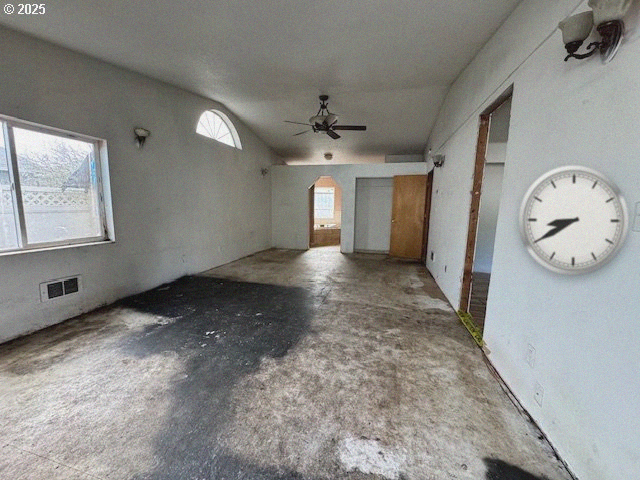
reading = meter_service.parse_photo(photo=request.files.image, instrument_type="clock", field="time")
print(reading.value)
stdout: 8:40
